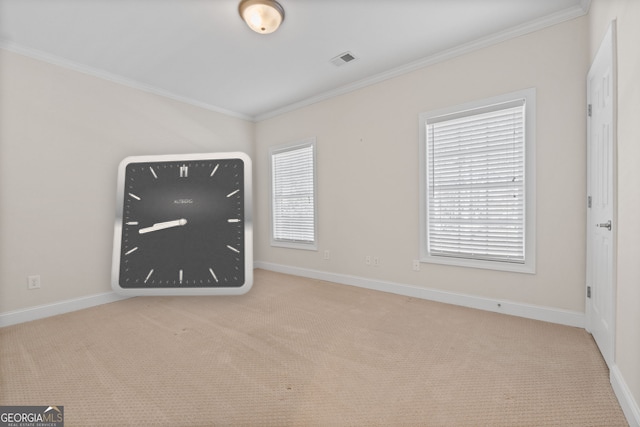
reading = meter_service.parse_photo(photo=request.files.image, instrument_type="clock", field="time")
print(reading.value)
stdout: 8:43
